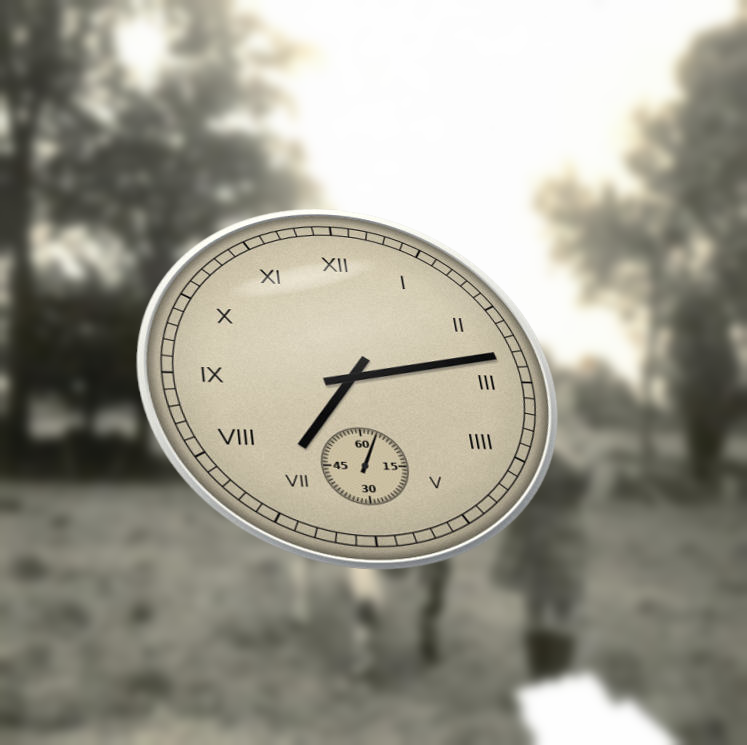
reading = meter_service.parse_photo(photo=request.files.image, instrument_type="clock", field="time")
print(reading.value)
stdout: 7:13:04
